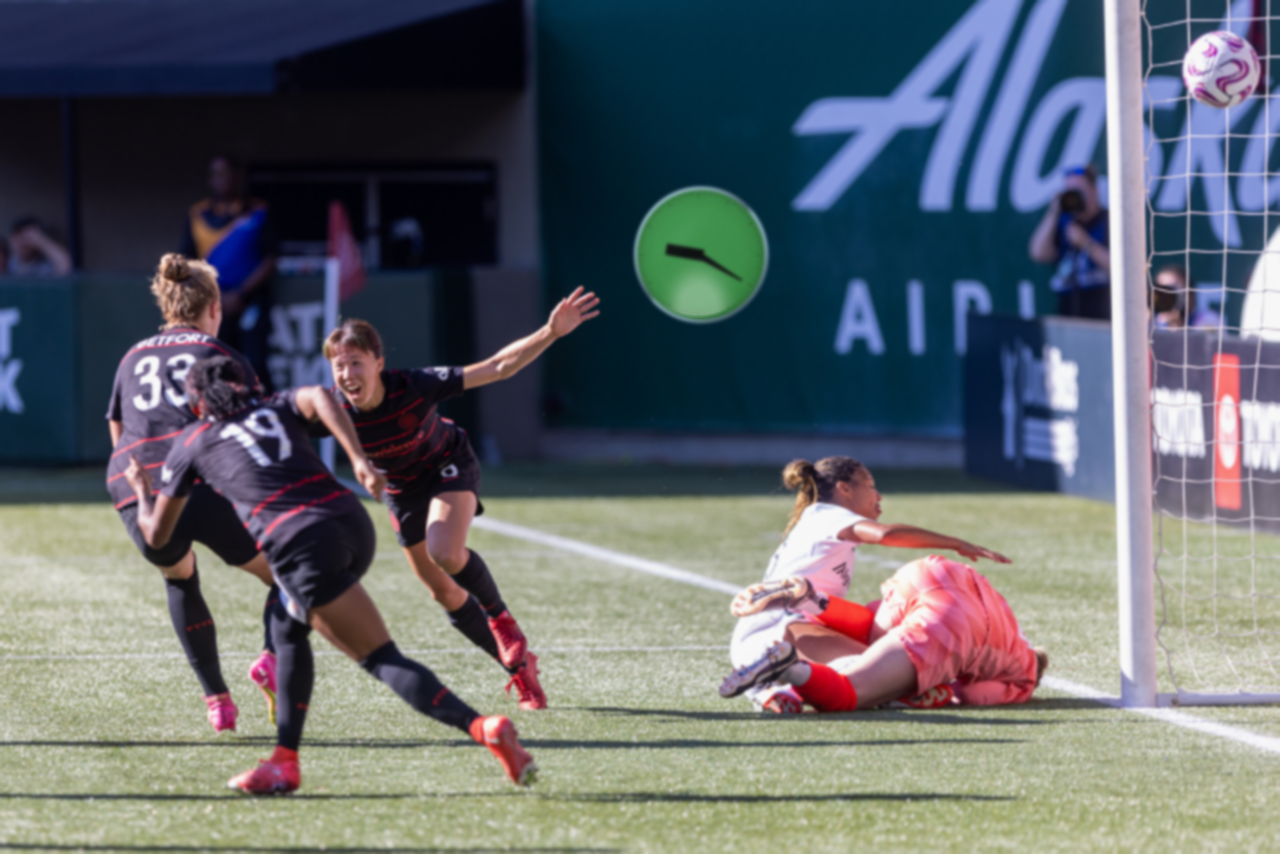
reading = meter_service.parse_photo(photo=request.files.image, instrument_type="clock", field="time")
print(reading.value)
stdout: 9:20
